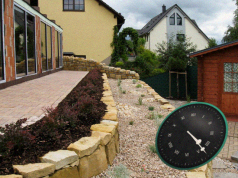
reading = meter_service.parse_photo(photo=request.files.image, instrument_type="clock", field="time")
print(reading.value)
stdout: 4:23
